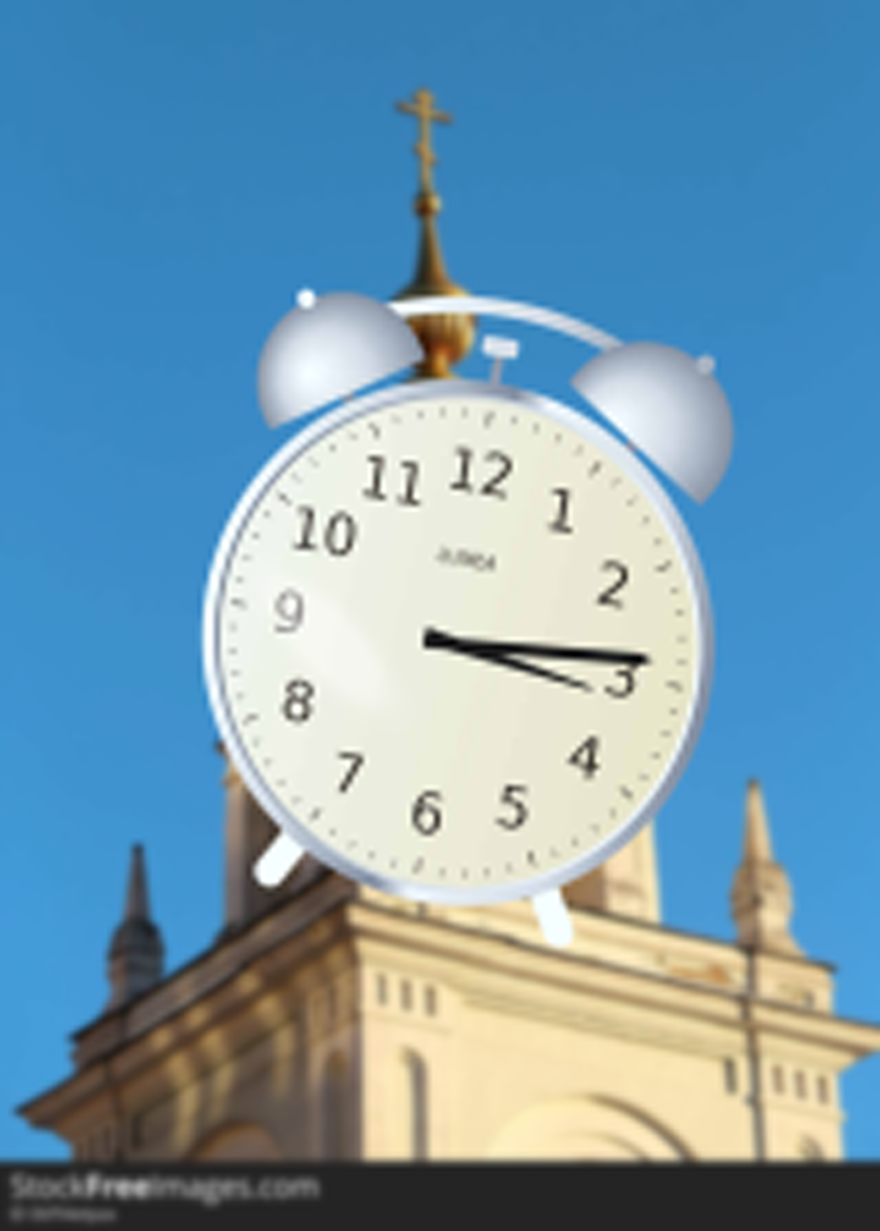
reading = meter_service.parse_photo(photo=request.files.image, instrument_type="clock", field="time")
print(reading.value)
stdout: 3:14
